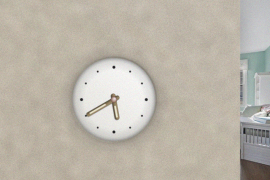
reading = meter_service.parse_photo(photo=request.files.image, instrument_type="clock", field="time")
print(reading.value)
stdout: 5:40
